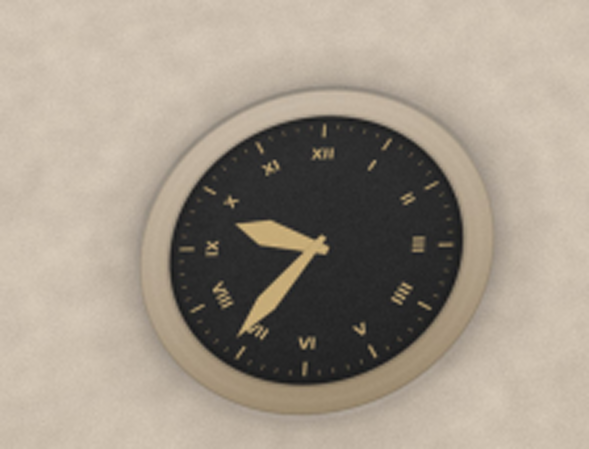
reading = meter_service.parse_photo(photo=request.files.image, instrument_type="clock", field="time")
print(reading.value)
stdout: 9:36
